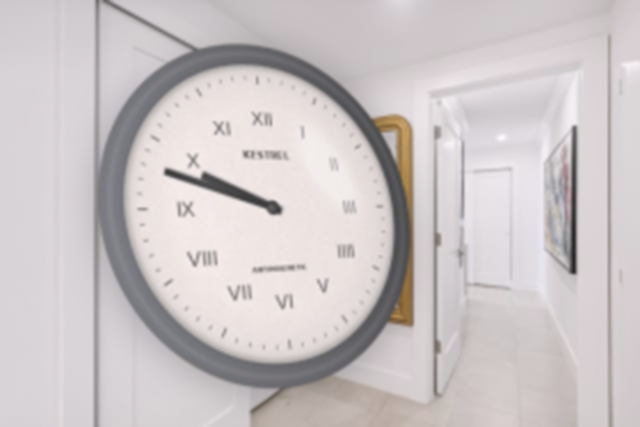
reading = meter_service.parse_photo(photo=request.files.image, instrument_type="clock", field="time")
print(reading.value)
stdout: 9:48
